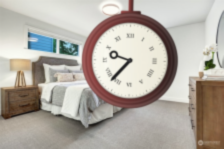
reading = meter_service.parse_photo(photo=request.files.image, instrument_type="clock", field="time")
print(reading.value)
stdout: 9:37
